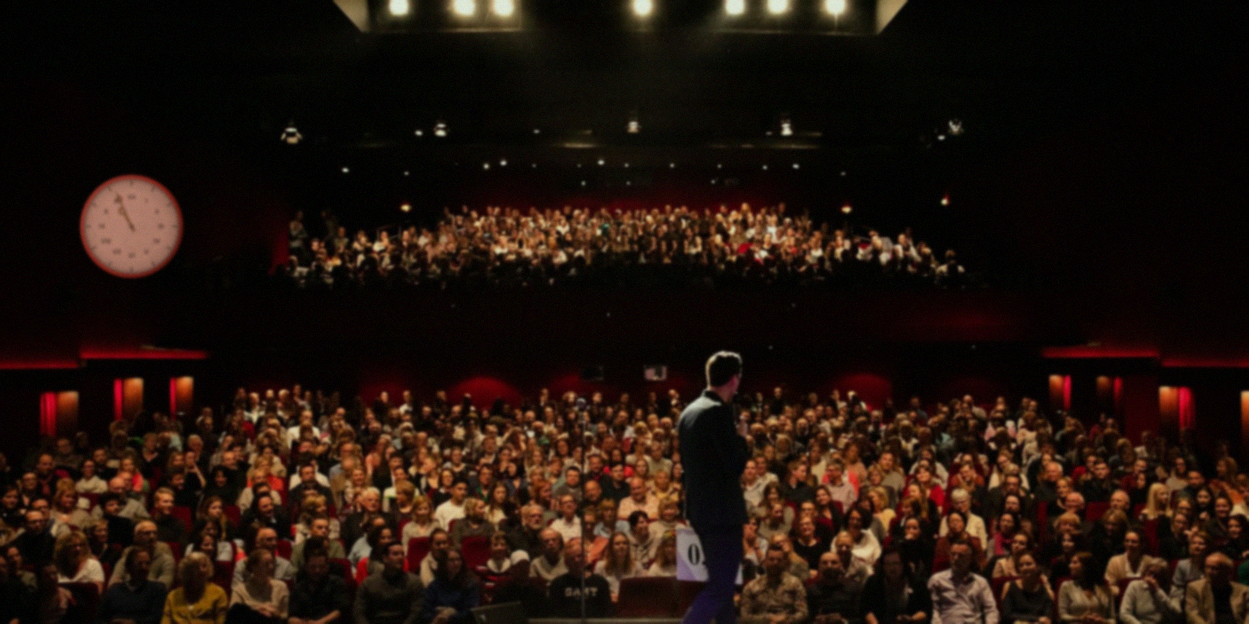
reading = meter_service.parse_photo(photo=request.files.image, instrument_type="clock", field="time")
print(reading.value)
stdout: 10:56
